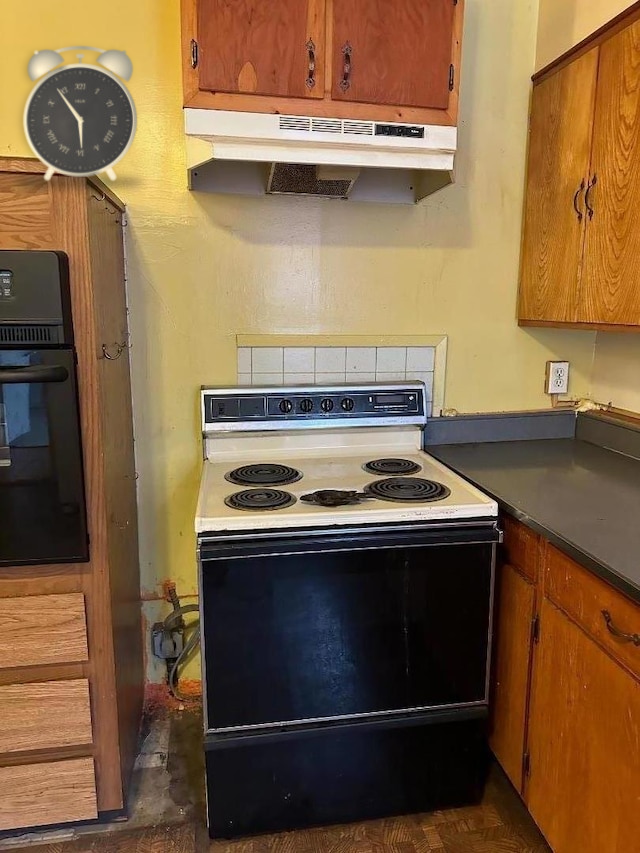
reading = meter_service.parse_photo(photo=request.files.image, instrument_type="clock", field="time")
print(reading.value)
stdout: 5:54
